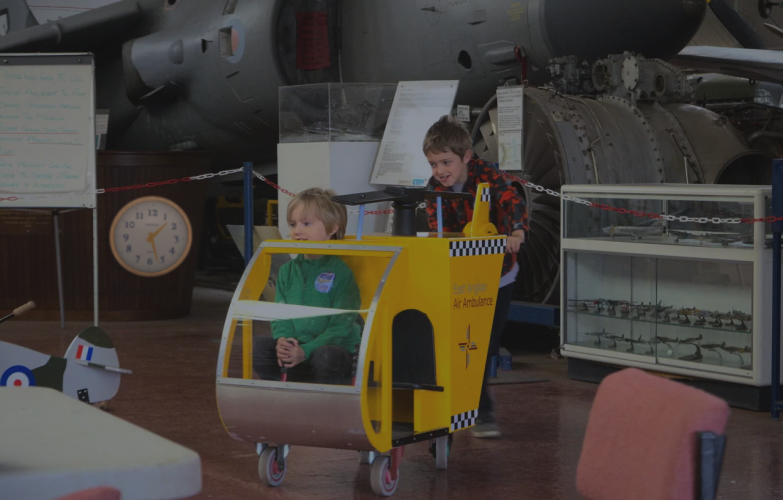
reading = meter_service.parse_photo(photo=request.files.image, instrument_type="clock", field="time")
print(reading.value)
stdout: 1:27
